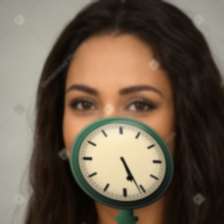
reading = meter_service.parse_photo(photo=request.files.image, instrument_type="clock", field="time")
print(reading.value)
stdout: 5:26
